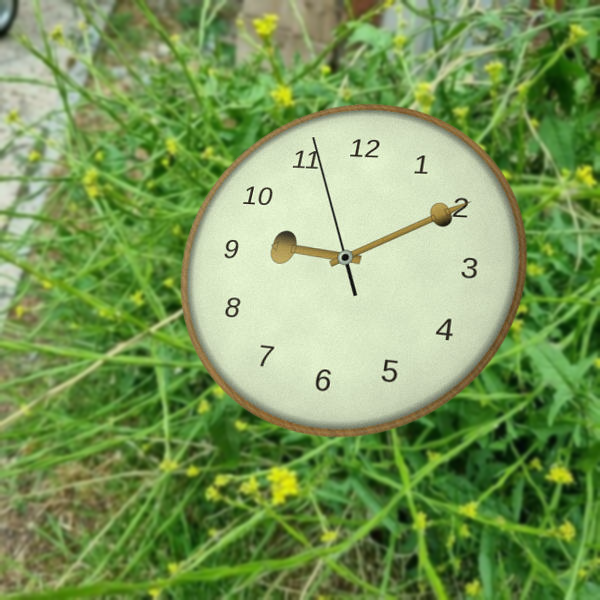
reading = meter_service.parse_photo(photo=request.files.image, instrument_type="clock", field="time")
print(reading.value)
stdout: 9:09:56
